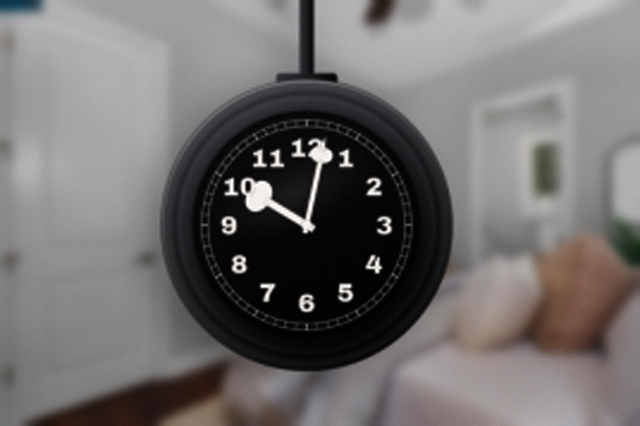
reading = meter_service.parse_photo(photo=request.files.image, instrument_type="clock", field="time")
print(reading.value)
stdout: 10:02
